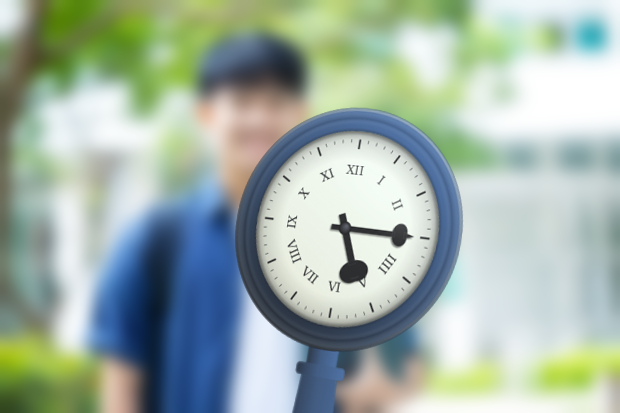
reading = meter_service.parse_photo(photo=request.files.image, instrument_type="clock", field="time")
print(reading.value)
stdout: 5:15
